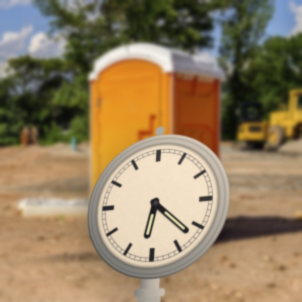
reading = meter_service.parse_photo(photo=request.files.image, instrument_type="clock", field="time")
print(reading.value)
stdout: 6:22
